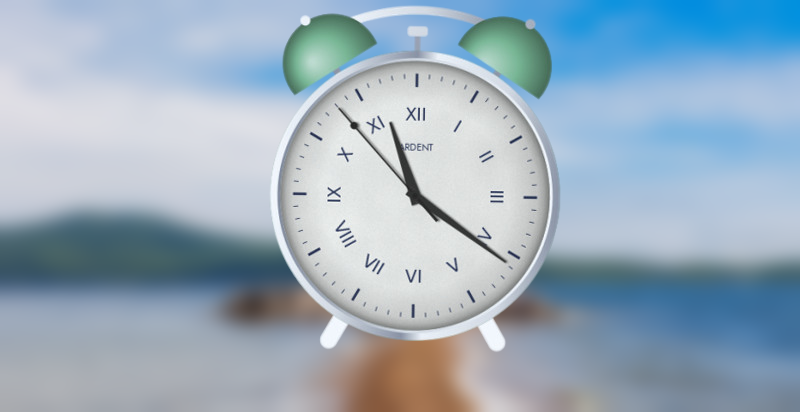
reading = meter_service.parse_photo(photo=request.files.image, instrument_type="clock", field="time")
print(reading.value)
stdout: 11:20:53
